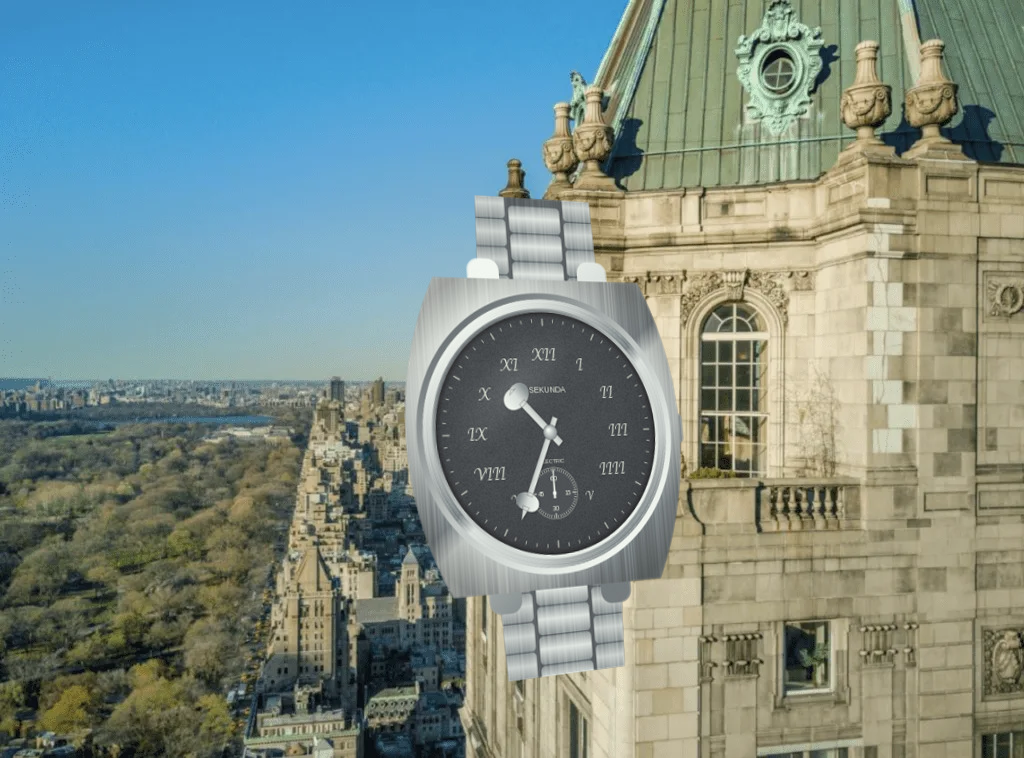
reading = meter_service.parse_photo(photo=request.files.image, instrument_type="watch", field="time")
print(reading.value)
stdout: 10:34
